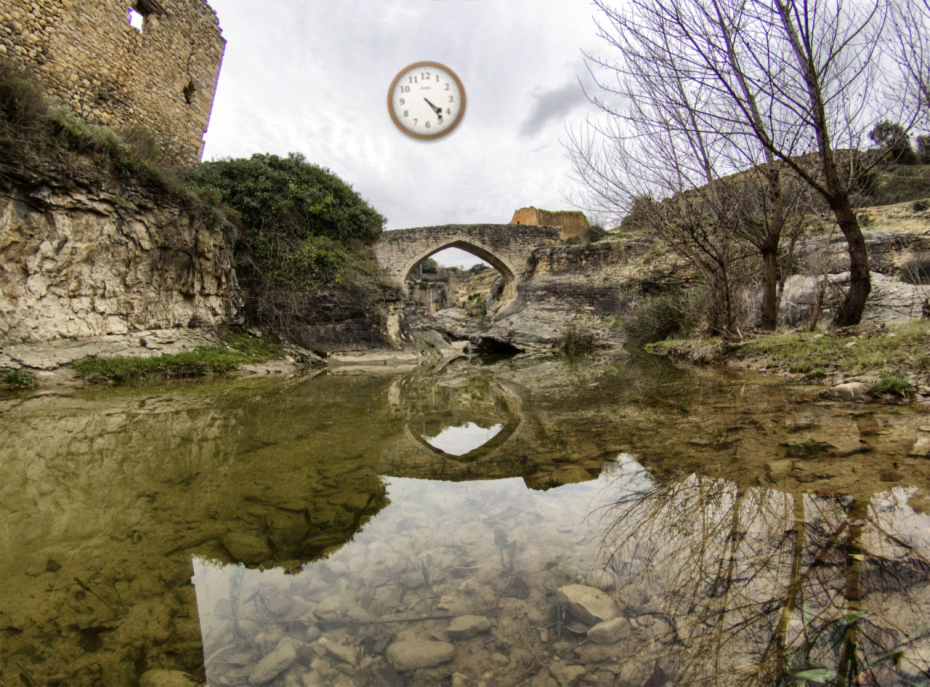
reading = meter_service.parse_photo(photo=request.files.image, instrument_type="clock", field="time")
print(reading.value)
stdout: 4:24
